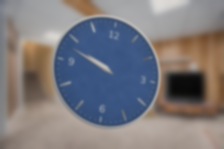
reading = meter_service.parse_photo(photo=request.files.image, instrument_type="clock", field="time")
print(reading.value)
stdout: 9:48
